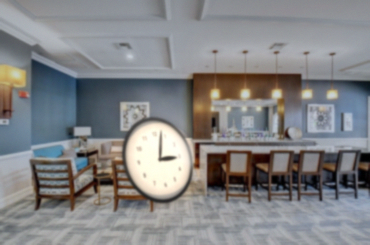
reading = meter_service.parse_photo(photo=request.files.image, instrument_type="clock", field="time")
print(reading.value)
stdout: 3:03
